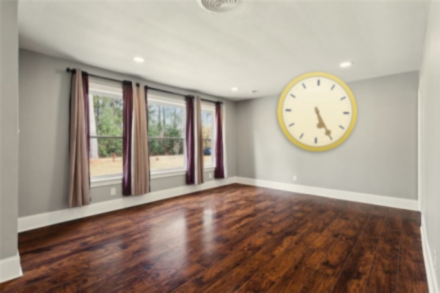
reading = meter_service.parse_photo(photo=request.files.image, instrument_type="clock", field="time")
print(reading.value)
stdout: 5:25
